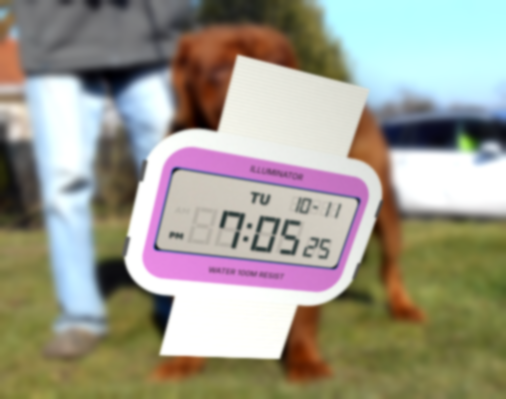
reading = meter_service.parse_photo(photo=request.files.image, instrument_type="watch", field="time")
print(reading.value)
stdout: 7:05:25
